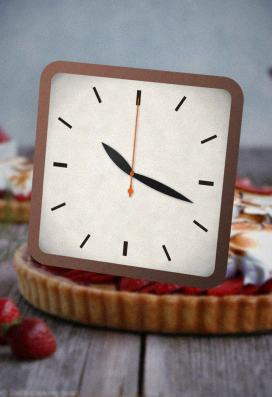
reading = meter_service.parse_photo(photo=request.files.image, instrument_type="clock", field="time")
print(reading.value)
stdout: 10:18:00
